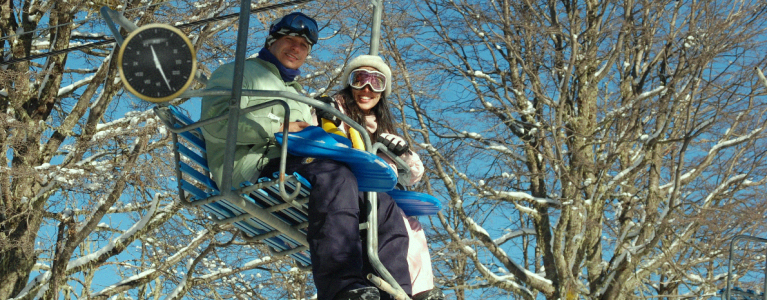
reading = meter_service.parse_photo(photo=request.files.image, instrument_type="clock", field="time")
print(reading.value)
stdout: 11:26
